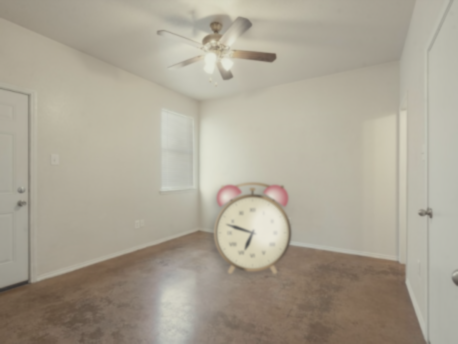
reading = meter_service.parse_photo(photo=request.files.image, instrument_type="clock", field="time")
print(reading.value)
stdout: 6:48
